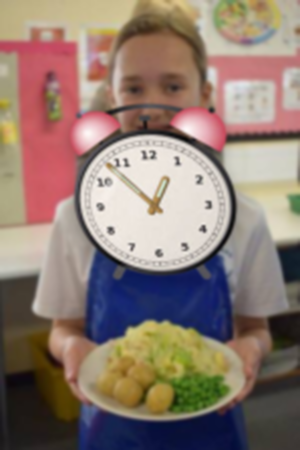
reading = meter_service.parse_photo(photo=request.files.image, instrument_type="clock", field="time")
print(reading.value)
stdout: 12:53
